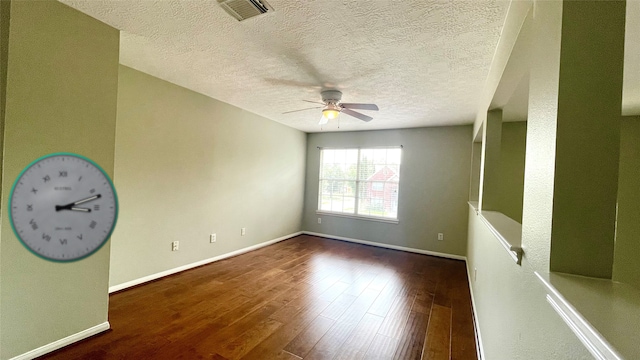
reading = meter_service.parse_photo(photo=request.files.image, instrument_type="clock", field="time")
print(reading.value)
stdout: 3:12
